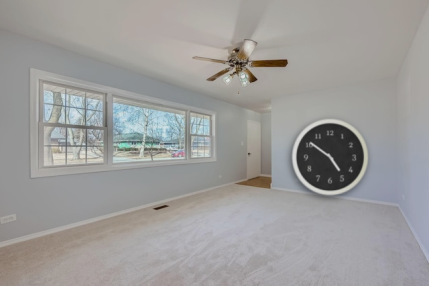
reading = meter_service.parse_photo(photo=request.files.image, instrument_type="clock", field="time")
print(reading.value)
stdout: 4:51
